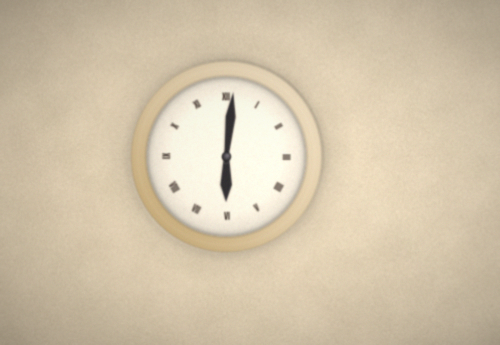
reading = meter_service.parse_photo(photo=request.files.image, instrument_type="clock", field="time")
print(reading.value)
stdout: 6:01
